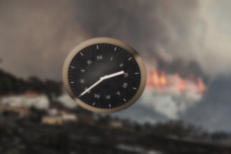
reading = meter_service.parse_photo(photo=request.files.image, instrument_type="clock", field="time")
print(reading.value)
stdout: 2:40
